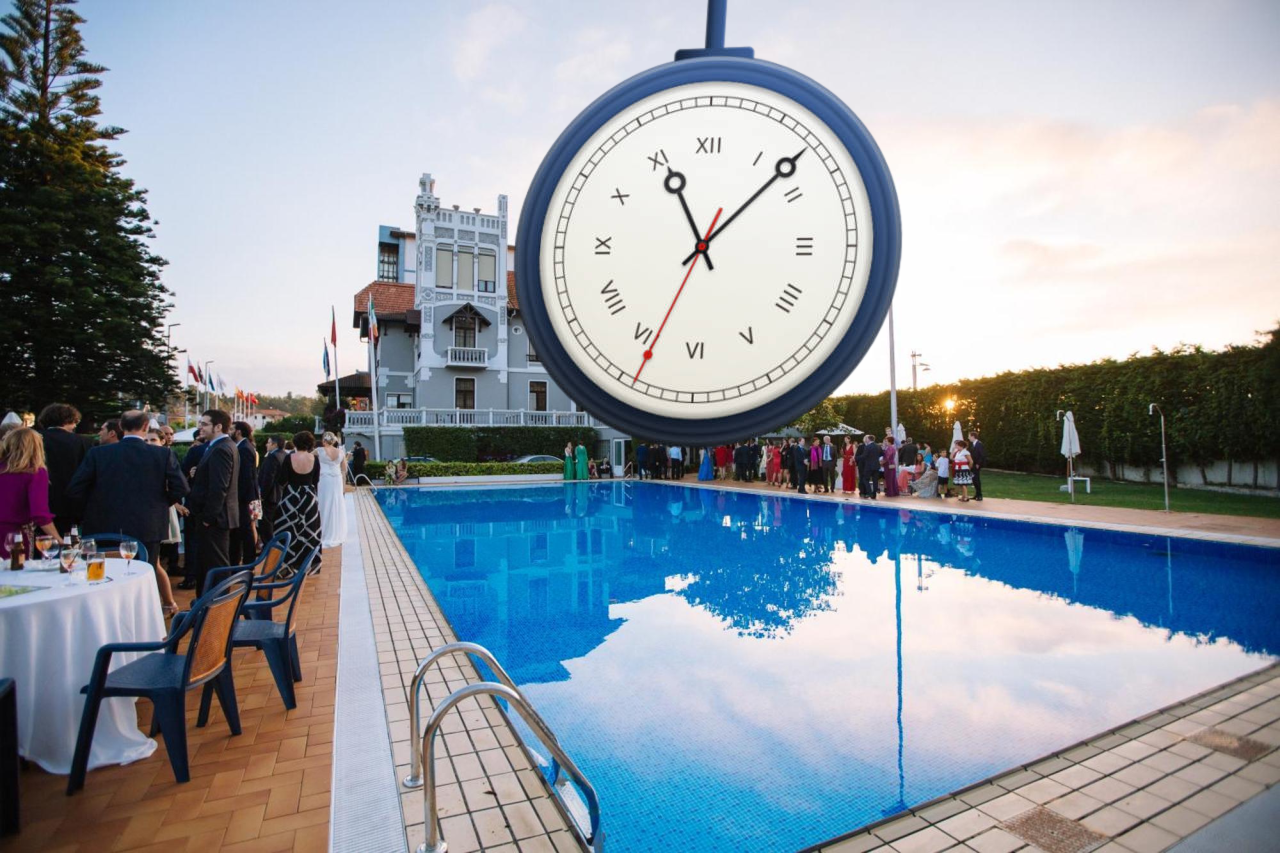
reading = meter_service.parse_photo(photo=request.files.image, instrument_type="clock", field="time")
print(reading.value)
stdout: 11:07:34
